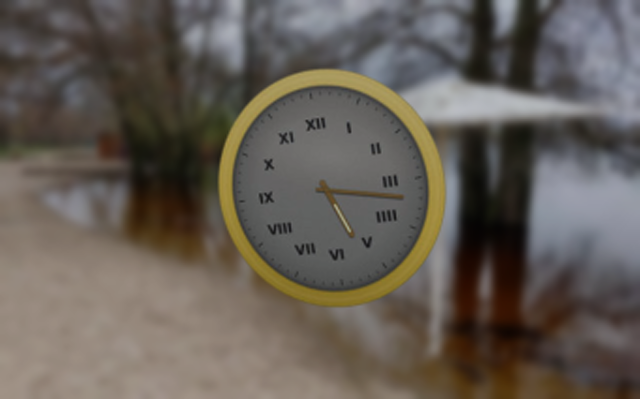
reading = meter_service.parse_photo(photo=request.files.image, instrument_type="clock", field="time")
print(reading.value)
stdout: 5:17
